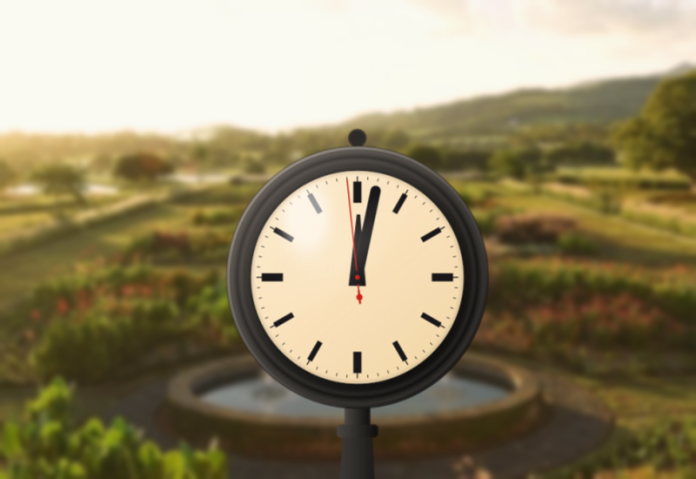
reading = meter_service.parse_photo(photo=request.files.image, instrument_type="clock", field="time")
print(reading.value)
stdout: 12:01:59
